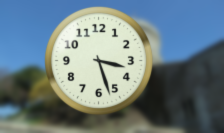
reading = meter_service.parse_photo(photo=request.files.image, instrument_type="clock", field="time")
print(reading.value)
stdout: 3:27
